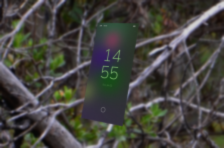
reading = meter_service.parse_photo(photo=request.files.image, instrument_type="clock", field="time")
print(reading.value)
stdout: 14:55
